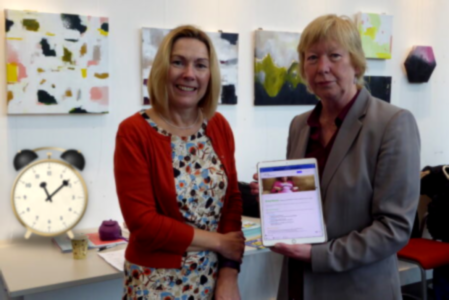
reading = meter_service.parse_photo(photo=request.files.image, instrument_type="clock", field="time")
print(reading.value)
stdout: 11:08
